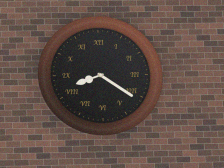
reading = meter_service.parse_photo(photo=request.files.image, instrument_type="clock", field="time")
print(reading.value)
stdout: 8:21
